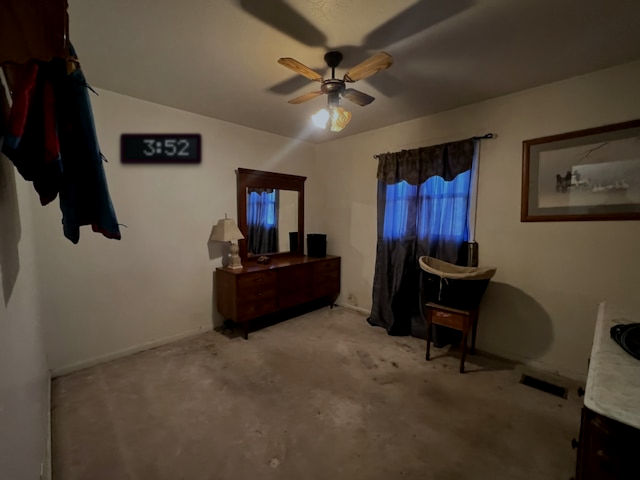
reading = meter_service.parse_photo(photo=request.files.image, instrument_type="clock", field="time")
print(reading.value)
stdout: 3:52
